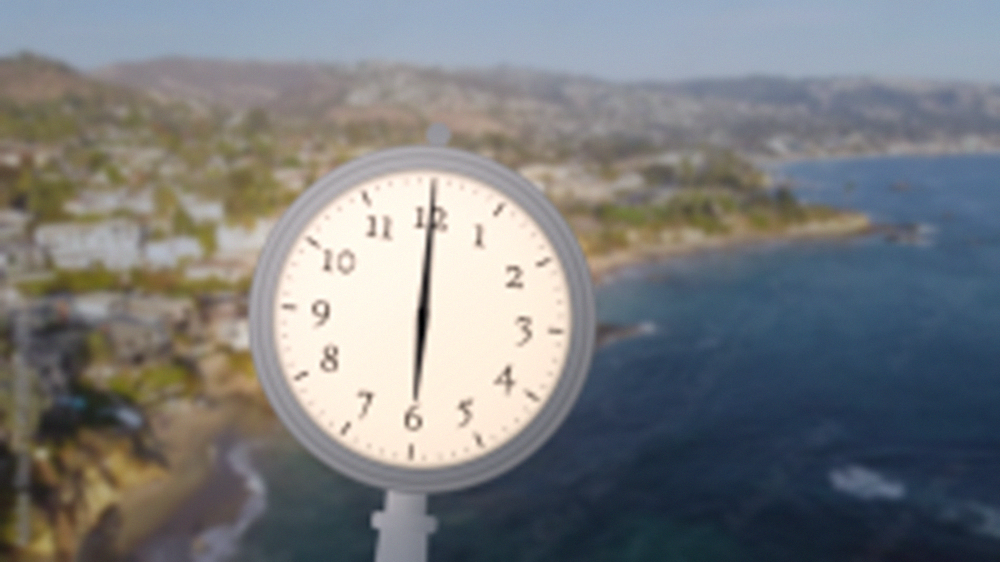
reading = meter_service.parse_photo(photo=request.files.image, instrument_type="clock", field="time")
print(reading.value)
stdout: 6:00
